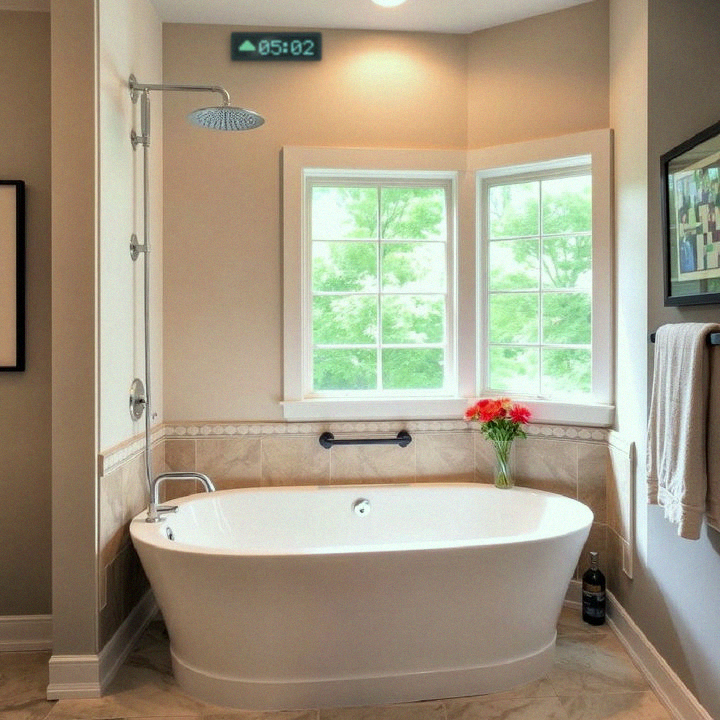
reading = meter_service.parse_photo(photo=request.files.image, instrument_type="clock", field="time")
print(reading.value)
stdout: 5:02
